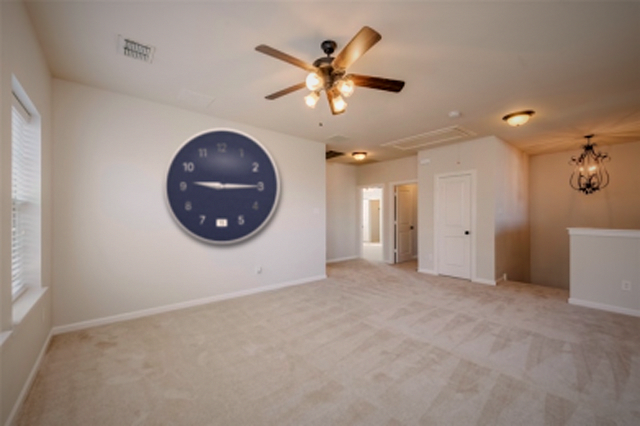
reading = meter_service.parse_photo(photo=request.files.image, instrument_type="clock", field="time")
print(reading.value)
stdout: 9:15
